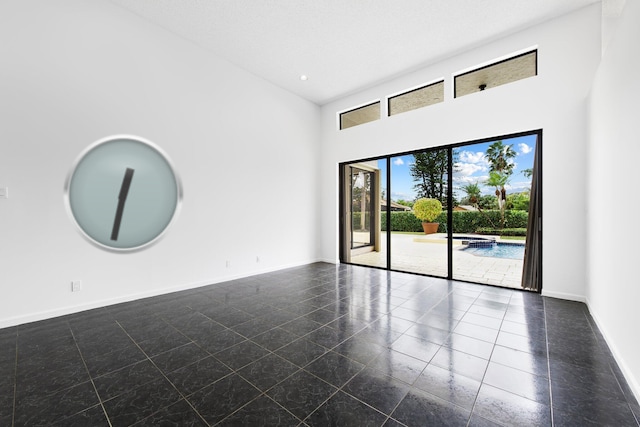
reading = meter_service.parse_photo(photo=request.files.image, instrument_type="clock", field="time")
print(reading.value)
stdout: 12:32
